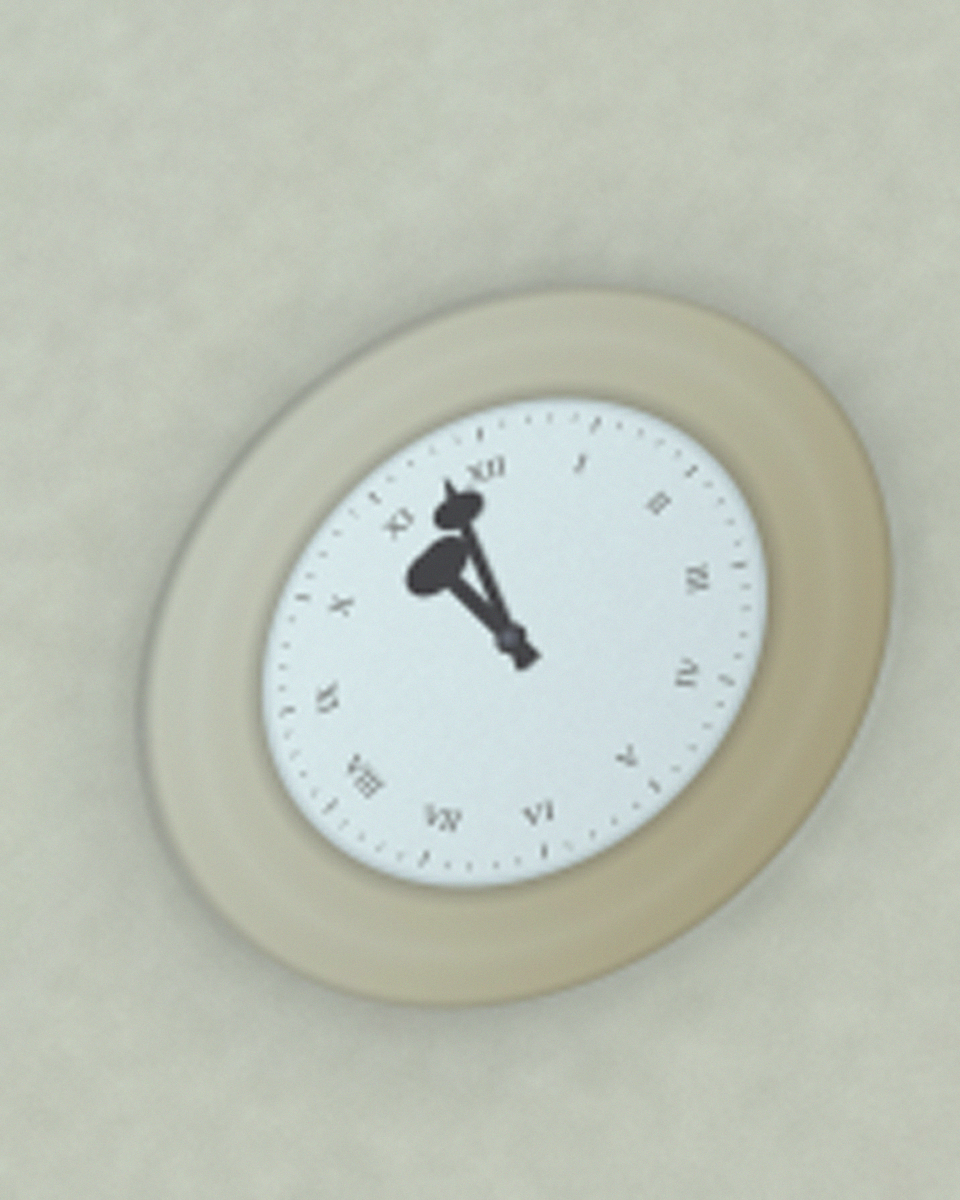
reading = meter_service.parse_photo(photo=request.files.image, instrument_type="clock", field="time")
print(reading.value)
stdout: 10:58
